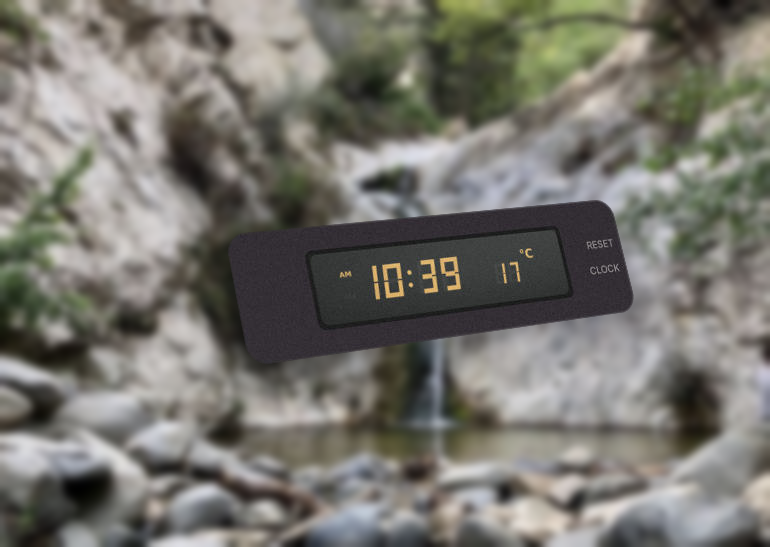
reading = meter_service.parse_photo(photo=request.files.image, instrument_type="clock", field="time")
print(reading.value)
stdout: 10:39
